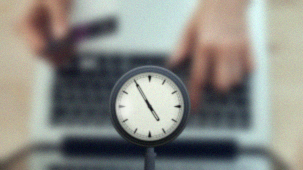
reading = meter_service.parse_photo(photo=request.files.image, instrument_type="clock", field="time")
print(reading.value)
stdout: 4:55
